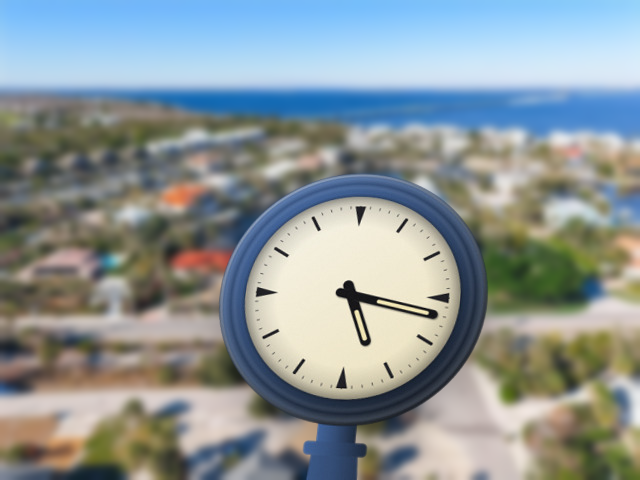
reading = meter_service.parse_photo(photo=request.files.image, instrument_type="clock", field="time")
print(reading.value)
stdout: 5:17
